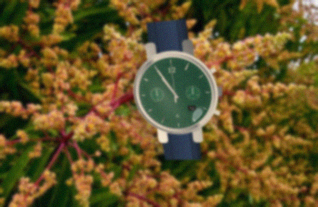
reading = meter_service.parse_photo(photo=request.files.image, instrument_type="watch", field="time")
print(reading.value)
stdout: 10:55
